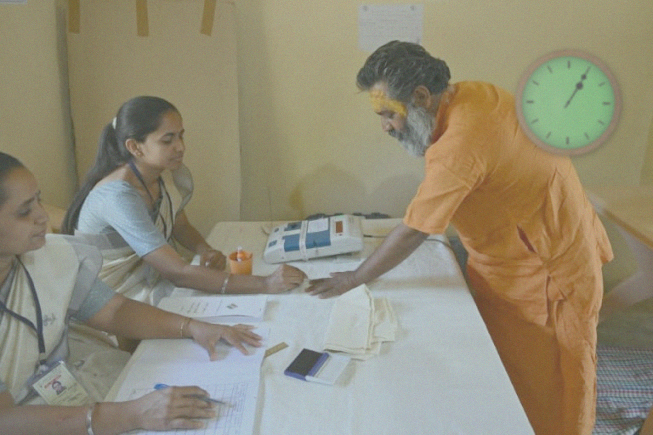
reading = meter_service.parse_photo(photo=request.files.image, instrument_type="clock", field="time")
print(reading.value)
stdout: 1:05
